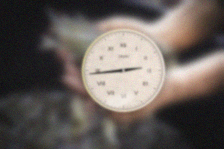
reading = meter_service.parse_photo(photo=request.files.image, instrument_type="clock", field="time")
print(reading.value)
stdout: 2:44
